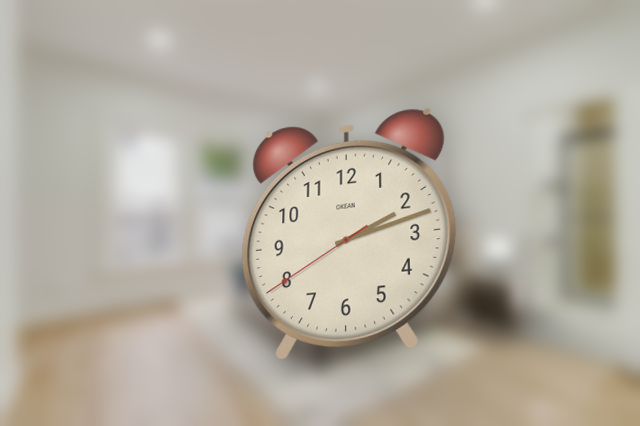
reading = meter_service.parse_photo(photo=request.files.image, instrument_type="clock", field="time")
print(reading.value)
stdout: 2:12:40
